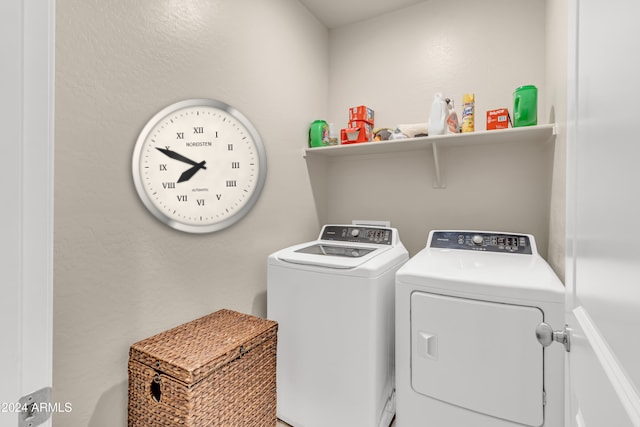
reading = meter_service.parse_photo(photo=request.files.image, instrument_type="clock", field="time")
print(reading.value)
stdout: 7:49
